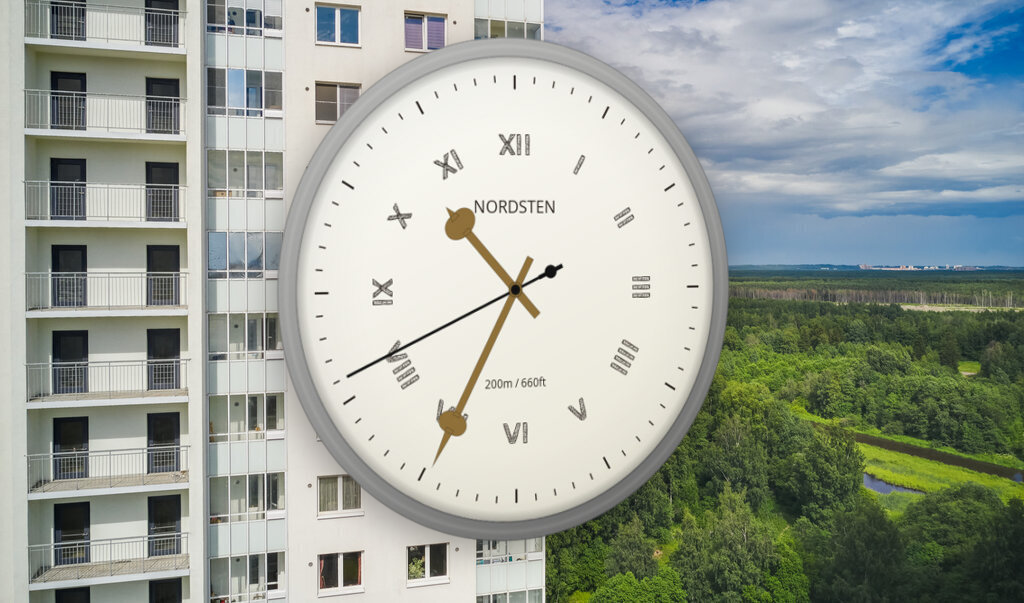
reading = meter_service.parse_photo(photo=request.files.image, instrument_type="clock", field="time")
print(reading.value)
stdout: 10:34:41
